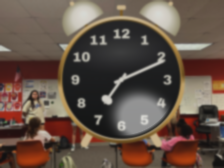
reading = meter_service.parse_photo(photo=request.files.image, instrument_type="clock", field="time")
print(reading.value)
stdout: 7:11
